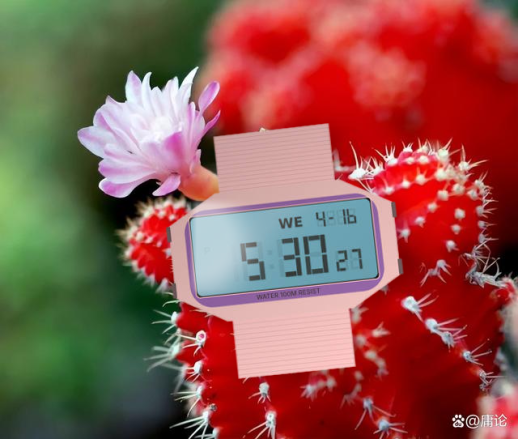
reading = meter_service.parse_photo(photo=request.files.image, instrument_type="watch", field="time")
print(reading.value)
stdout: 5:30:27
